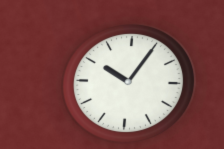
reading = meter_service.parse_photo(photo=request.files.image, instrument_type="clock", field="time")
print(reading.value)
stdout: 10:05
